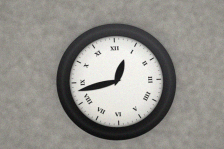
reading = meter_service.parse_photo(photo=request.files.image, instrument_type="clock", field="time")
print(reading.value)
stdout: 12:43
